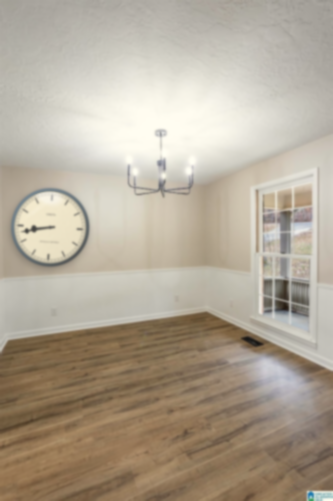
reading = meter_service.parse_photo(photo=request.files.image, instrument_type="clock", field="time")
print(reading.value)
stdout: 8:43
